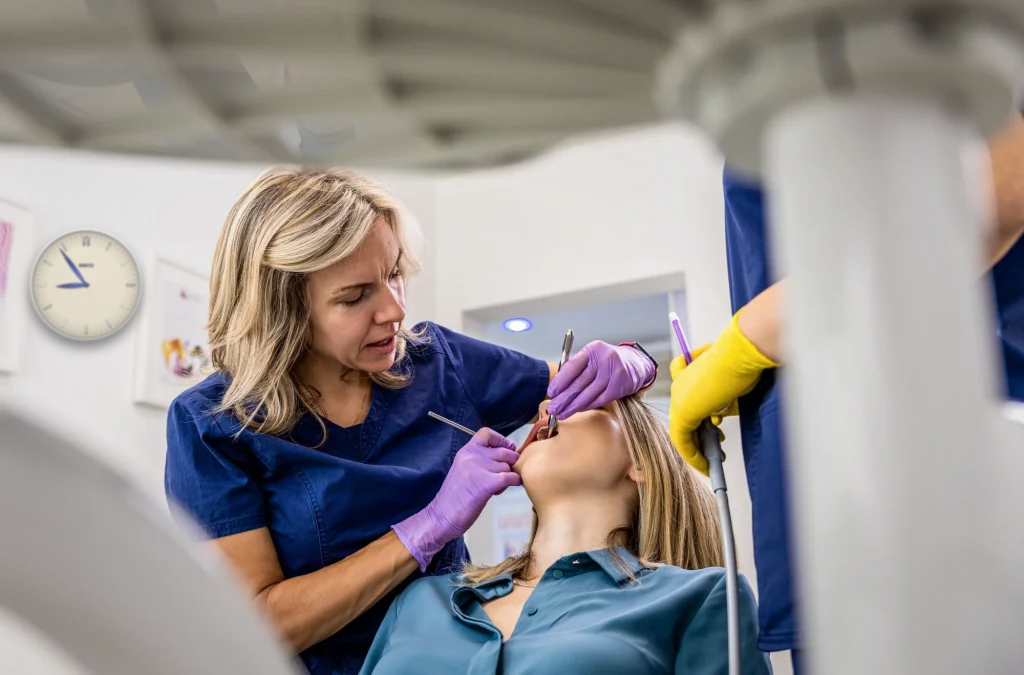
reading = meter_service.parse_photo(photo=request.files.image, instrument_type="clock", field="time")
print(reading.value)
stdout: 8:54
